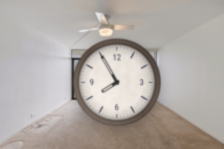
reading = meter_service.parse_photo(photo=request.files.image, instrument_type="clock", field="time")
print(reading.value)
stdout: 7:55
